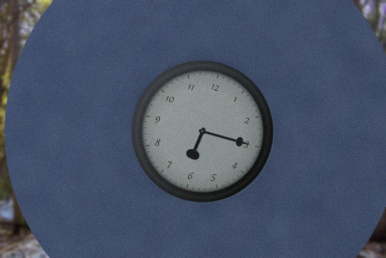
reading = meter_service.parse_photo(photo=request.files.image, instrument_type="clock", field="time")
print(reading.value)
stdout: 6:15
